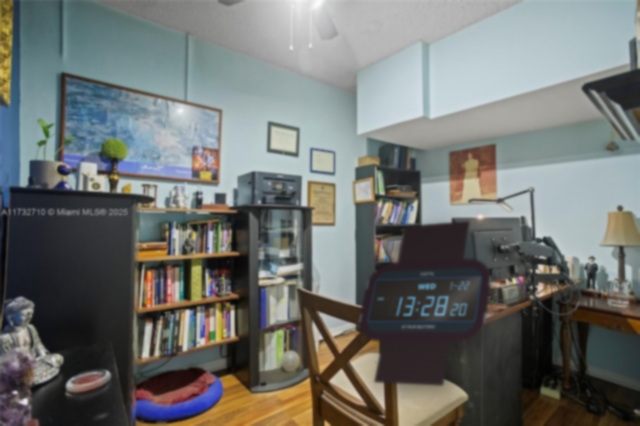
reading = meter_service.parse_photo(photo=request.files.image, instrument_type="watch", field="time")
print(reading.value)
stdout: 13:28
